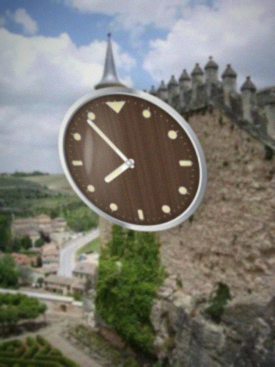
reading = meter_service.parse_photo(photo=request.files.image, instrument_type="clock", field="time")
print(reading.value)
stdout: 7:54
